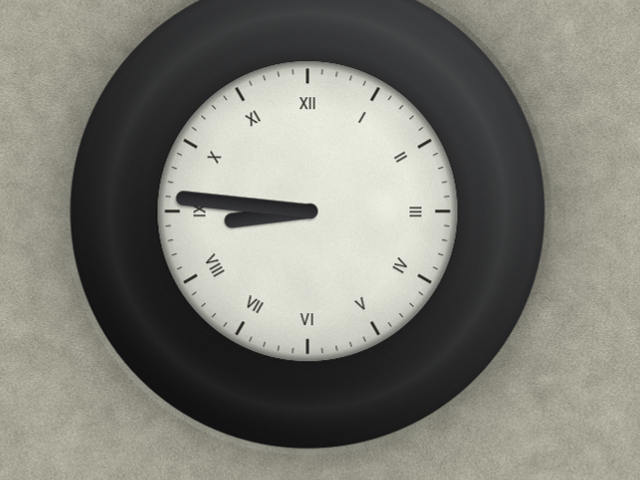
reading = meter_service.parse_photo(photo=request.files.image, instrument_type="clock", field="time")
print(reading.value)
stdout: 8:46
